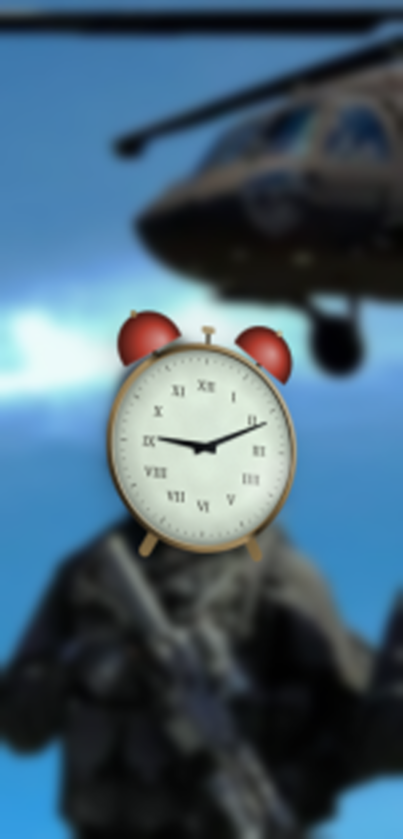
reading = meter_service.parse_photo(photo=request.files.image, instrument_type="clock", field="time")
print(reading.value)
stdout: 9:11
